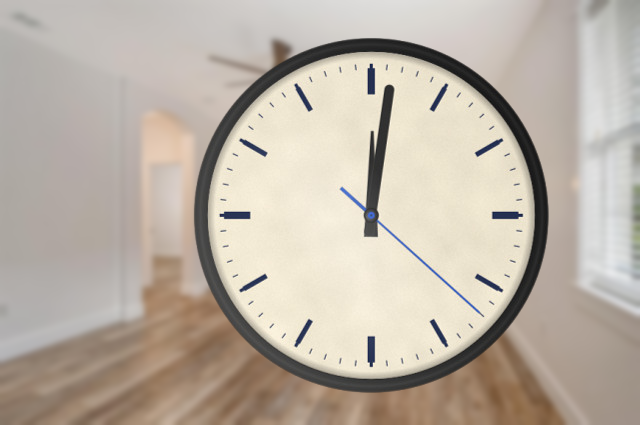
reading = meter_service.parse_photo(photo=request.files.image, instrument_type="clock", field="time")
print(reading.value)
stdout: 12:01:22
